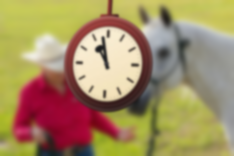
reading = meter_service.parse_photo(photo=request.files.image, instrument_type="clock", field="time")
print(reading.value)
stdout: 10:58
